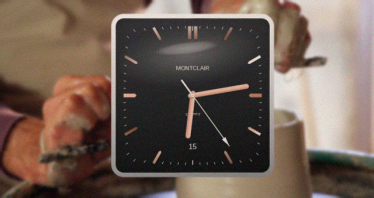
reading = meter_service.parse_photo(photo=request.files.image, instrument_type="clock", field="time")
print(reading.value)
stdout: 6:13:24
